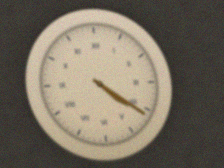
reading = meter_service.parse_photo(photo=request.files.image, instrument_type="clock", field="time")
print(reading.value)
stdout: 4:21
